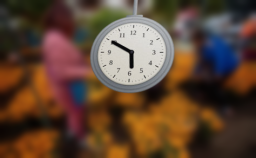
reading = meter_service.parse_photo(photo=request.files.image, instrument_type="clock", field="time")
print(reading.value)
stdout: 5:50
